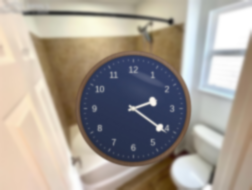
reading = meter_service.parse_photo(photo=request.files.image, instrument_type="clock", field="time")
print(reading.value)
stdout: 2:21
